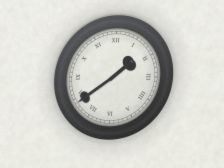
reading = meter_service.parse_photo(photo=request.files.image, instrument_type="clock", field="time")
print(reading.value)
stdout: 1:39
